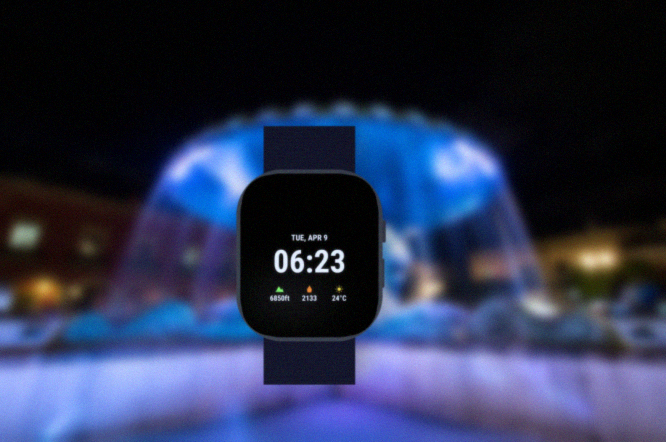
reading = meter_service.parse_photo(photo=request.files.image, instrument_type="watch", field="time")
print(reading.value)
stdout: 6:23
